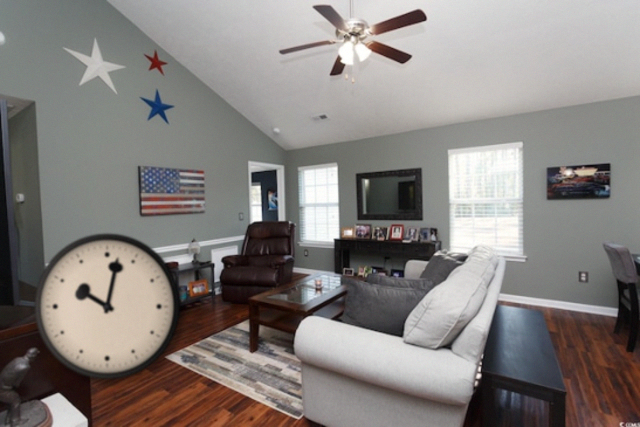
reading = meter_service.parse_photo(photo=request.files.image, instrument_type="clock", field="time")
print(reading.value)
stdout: 10:02
